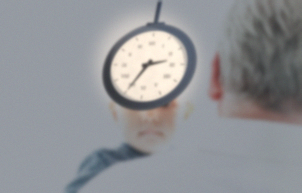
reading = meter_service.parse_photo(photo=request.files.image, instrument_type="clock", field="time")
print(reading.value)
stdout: 2:35
